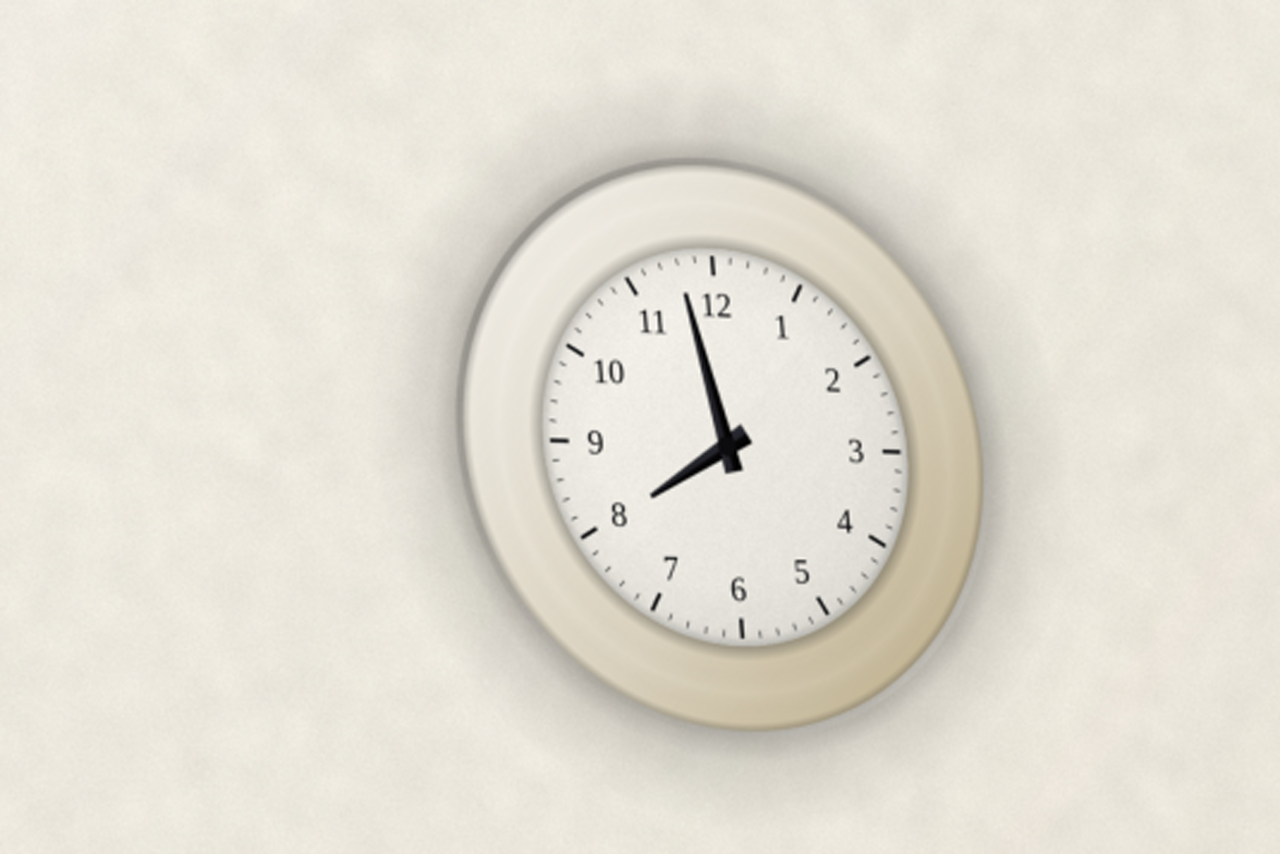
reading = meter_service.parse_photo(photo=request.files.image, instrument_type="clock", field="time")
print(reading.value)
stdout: 7:58
